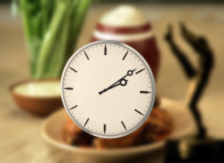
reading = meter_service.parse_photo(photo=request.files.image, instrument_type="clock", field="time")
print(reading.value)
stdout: 2:09
